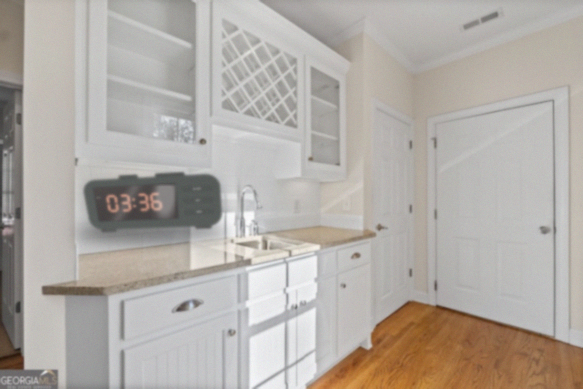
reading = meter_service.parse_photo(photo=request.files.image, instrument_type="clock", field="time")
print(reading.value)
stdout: 3:36
